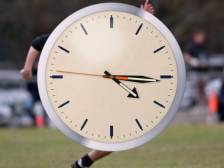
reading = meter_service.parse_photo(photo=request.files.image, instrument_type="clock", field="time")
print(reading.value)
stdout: 4:15:46
